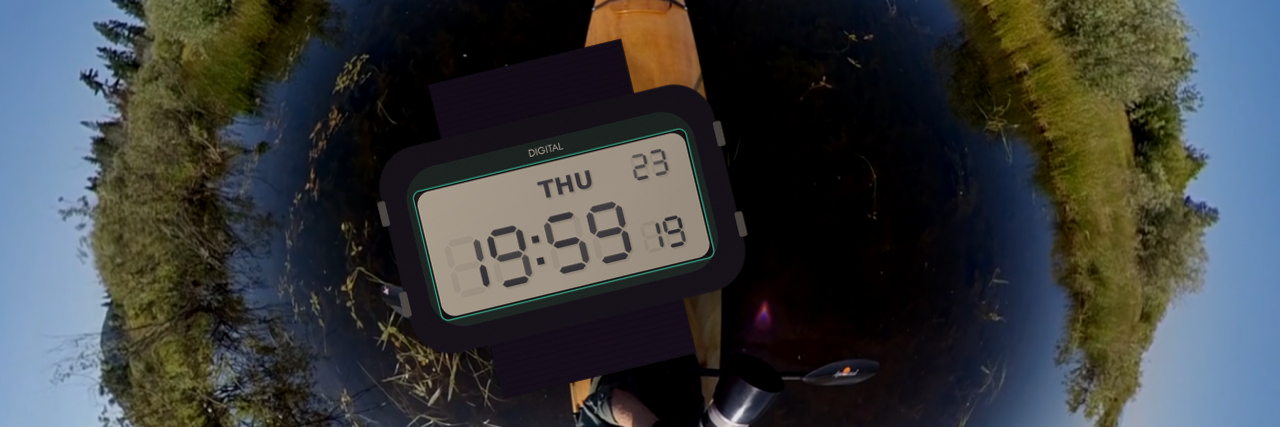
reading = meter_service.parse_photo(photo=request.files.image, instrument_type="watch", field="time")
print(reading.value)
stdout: 19:59:19
